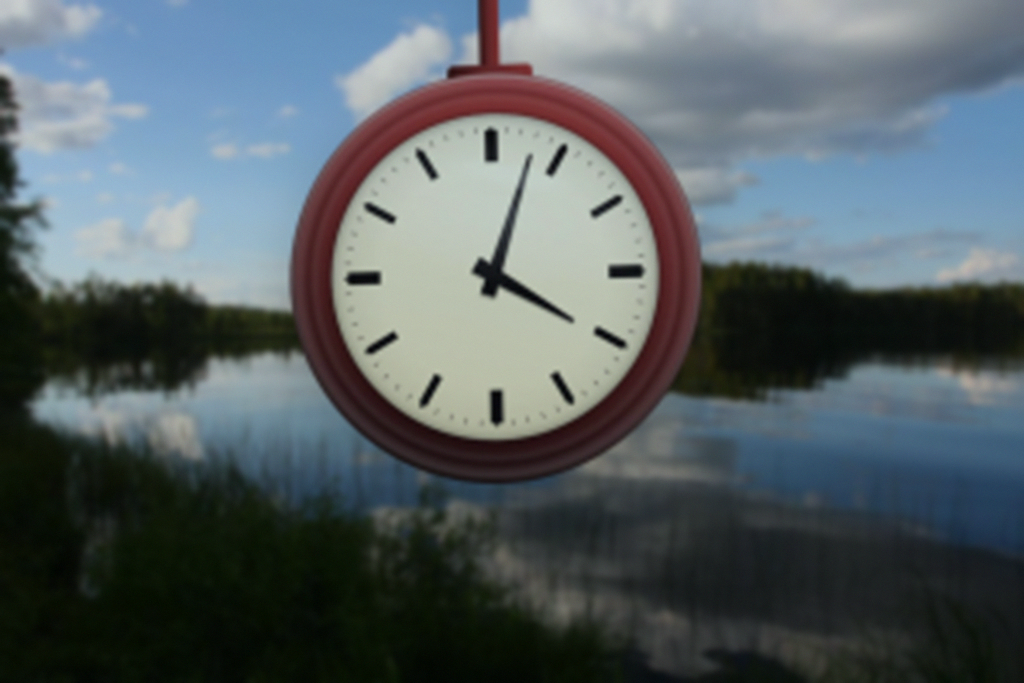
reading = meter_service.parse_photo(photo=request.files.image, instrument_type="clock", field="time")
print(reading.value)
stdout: 4:03
